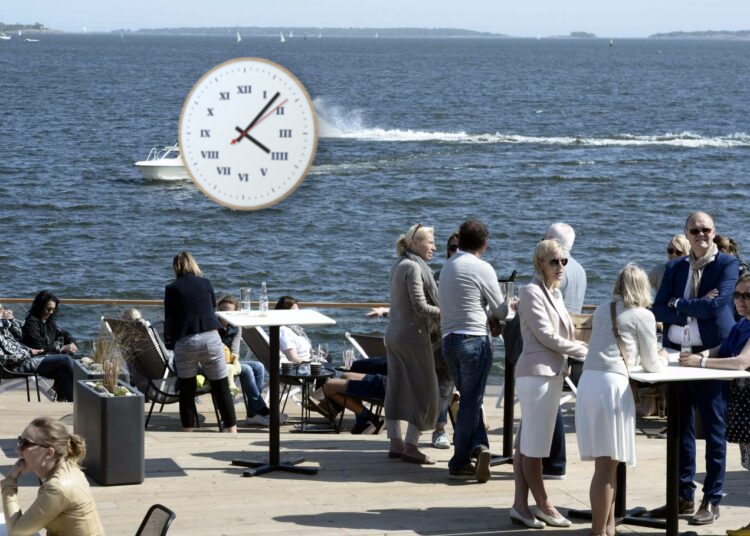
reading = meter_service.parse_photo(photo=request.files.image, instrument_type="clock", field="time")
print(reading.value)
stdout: 4:07:09
